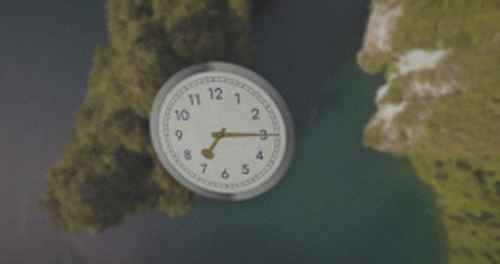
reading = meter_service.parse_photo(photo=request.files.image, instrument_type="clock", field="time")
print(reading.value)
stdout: 7:15
